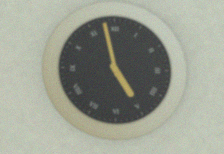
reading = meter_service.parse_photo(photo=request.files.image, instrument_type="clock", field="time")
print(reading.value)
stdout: 4:58
